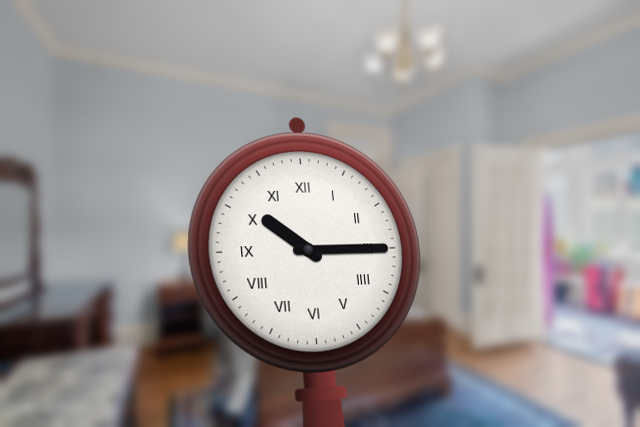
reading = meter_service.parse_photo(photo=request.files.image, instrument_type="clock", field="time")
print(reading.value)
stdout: 10:15
